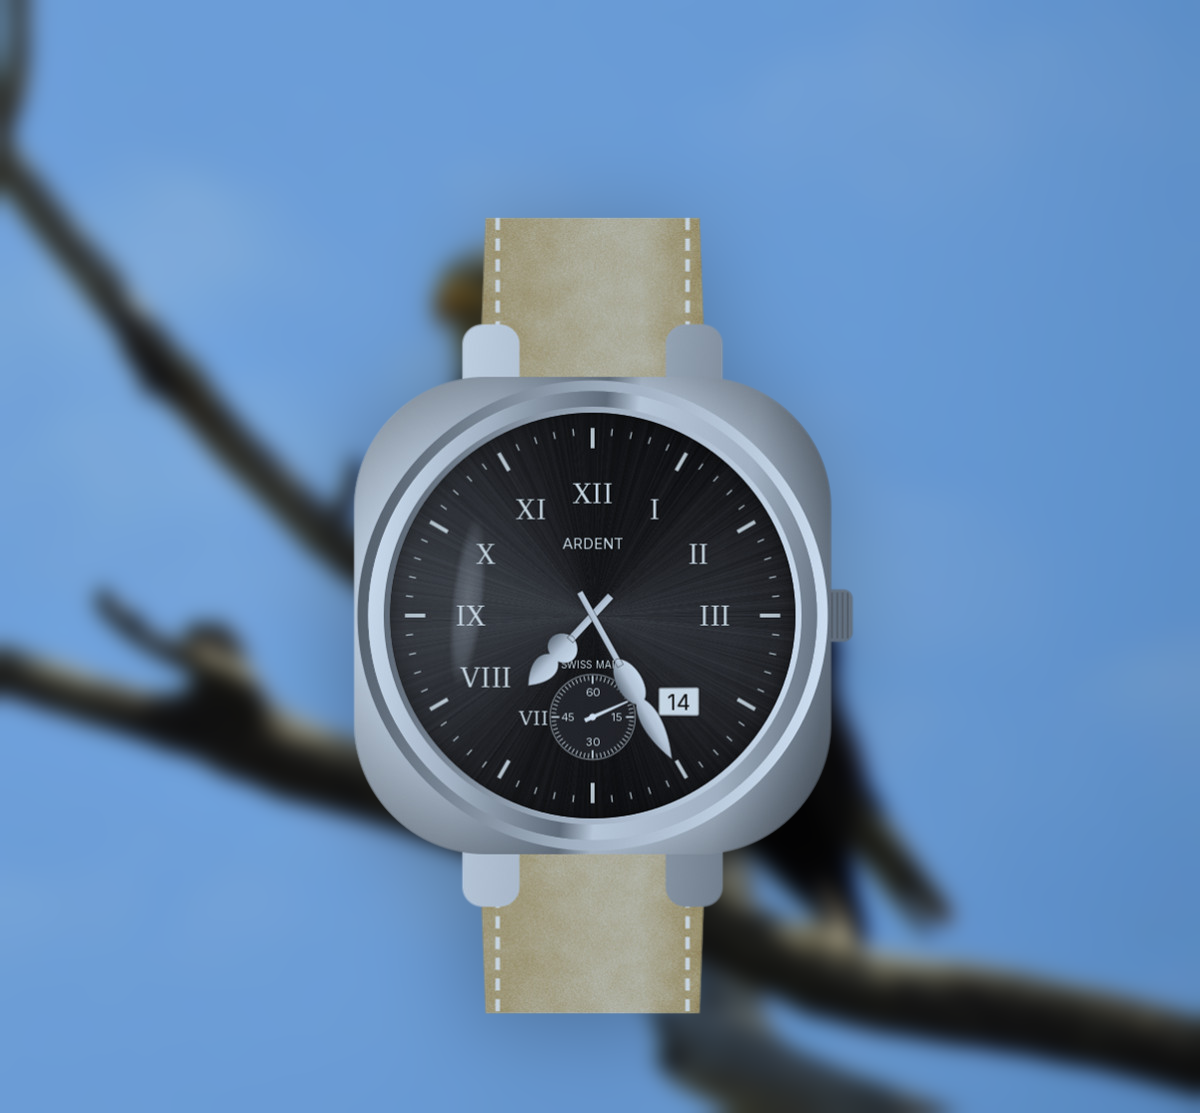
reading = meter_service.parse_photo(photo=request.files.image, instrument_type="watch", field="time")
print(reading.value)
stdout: 7:25:11
